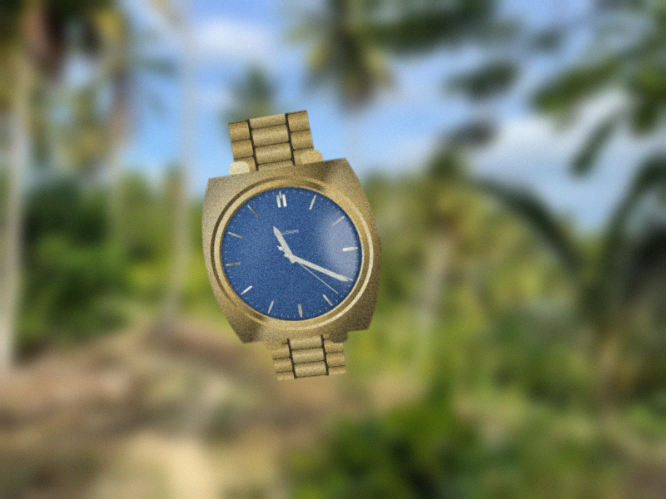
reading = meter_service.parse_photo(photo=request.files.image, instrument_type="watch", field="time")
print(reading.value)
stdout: 11:20:23
